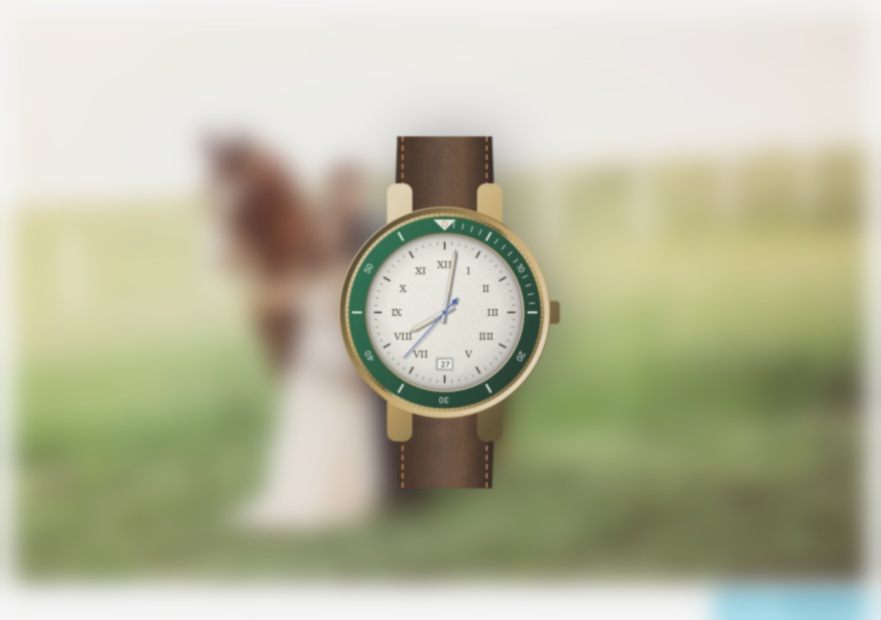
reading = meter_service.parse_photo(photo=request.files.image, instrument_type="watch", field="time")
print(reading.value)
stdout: 8:01:37
